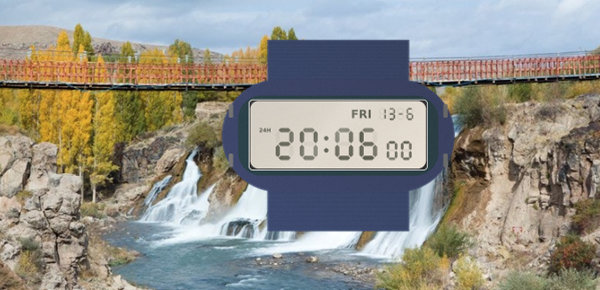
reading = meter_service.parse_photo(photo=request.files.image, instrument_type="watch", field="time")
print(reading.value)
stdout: 20:06:00
